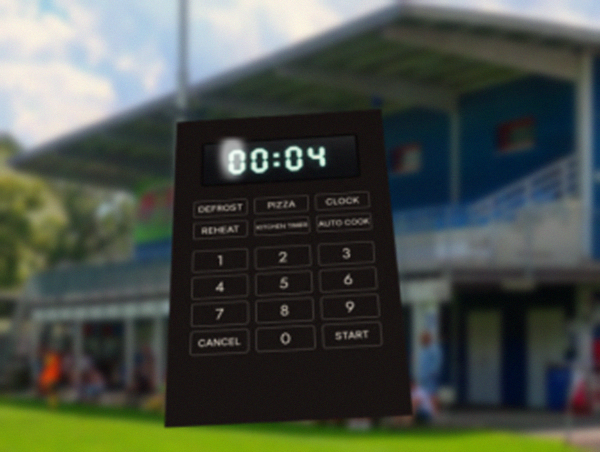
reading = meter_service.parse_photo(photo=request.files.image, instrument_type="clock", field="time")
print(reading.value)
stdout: 0:04
